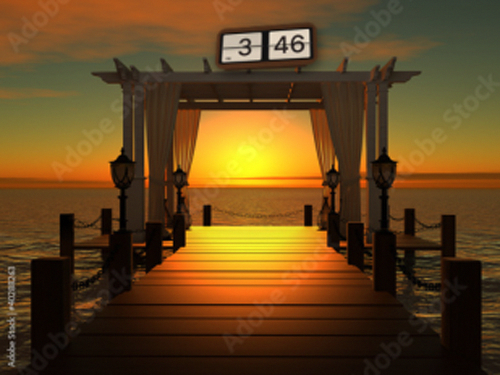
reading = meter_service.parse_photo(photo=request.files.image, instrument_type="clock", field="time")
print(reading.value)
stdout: 3:46
